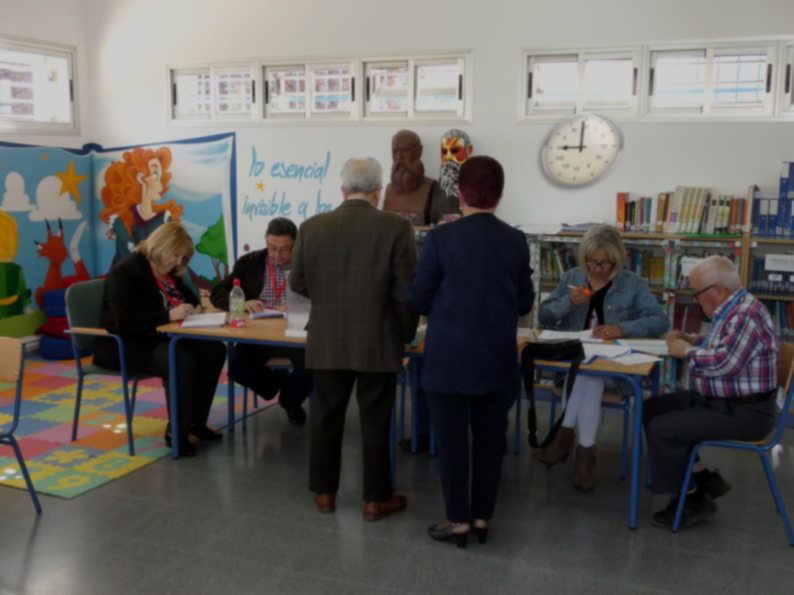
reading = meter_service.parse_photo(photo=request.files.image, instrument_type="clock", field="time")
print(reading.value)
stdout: 8:59
